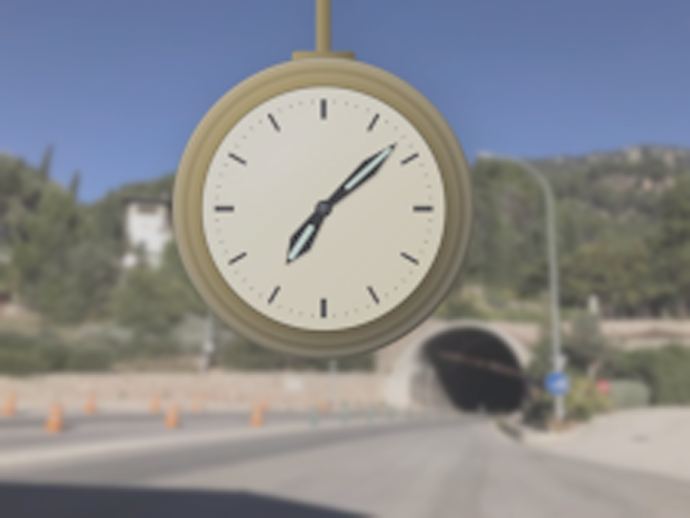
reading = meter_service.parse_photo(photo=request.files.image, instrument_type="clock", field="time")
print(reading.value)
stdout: 7:08
